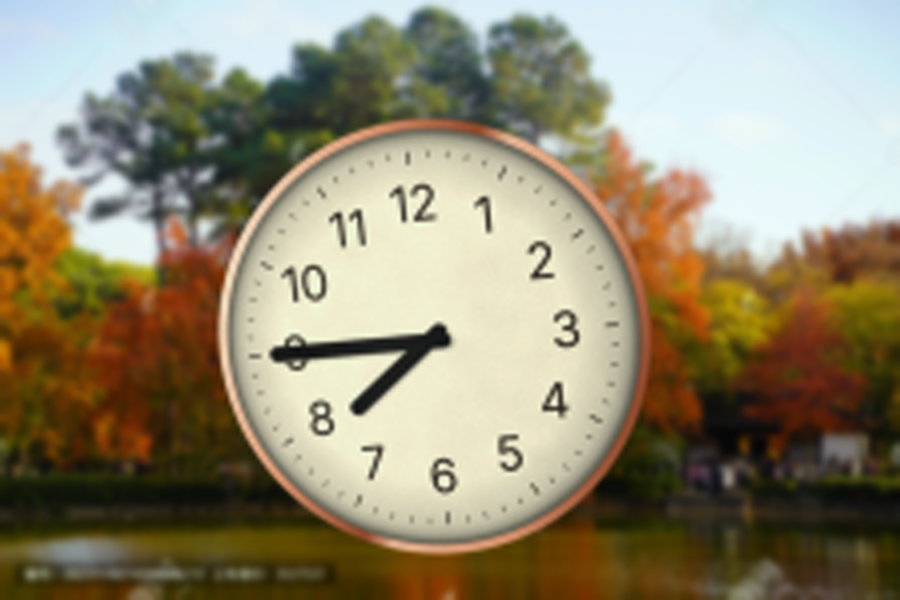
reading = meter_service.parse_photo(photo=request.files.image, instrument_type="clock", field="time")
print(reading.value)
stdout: 7:45
